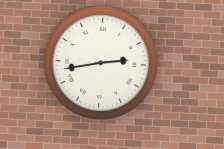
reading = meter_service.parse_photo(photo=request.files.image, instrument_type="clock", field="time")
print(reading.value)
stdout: 2:43
